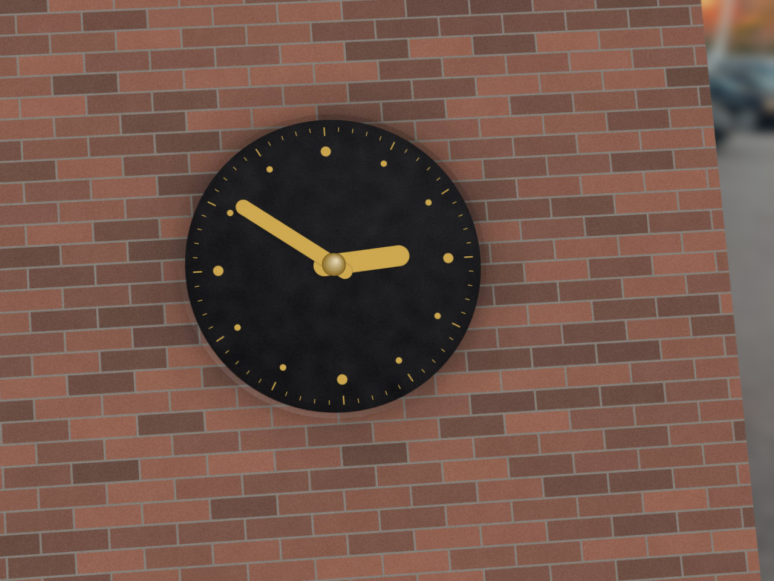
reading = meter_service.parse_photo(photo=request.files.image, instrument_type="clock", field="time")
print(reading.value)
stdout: 2:51
